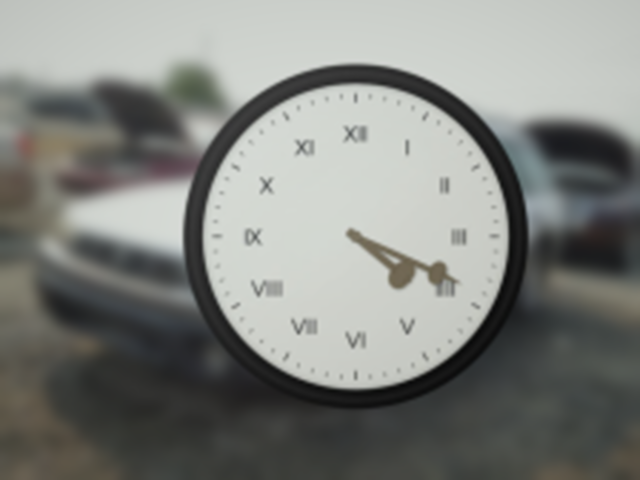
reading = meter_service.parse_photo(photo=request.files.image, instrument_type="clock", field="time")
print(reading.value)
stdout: 4:19
